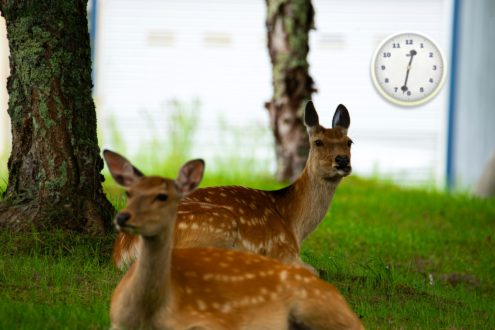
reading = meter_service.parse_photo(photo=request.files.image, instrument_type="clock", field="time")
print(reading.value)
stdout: 12:32
